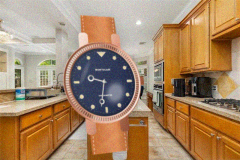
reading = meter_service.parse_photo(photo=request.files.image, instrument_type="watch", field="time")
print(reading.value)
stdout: 9:32
